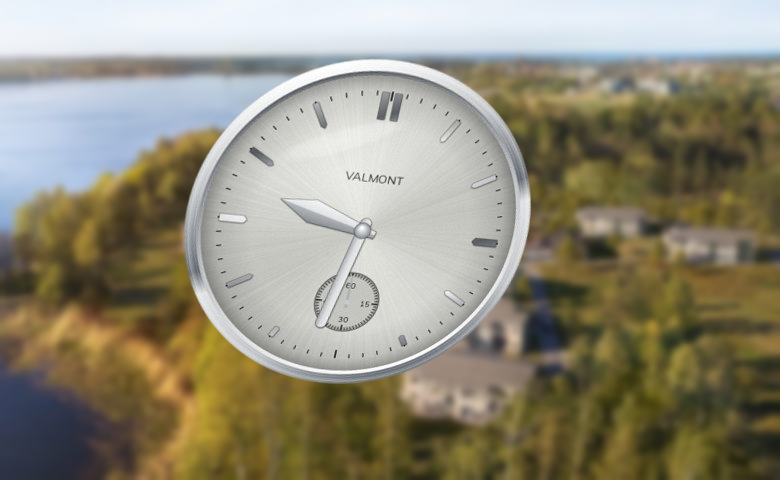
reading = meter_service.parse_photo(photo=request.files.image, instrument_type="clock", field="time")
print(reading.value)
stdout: 9:32
